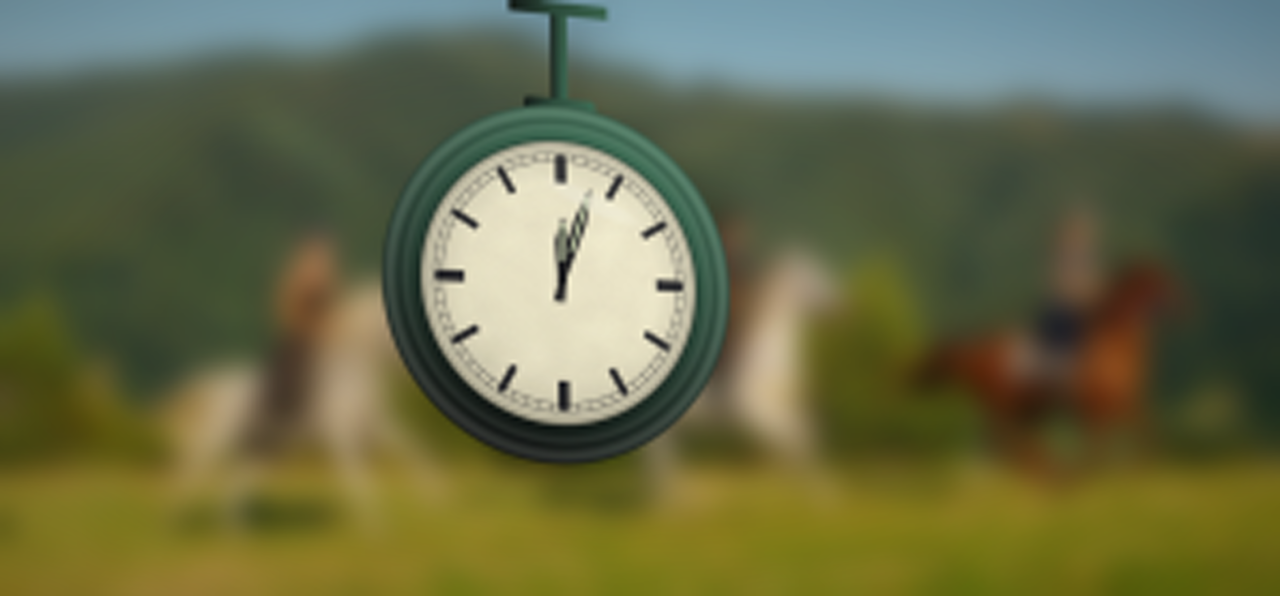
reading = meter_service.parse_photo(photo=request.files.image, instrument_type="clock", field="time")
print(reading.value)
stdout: 12:03
